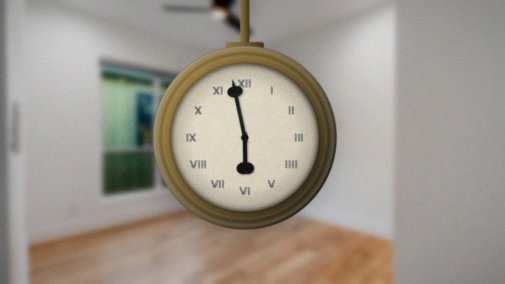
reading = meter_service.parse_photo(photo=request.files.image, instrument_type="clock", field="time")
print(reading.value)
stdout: 5:58
